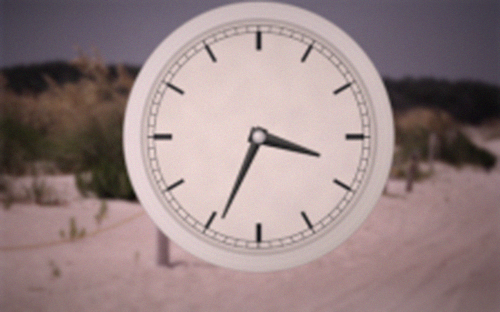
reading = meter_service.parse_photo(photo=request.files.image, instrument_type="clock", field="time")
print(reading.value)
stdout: 3:34
